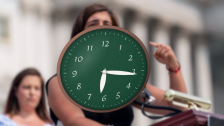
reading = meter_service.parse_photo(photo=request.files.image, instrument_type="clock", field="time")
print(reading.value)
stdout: 6:16
